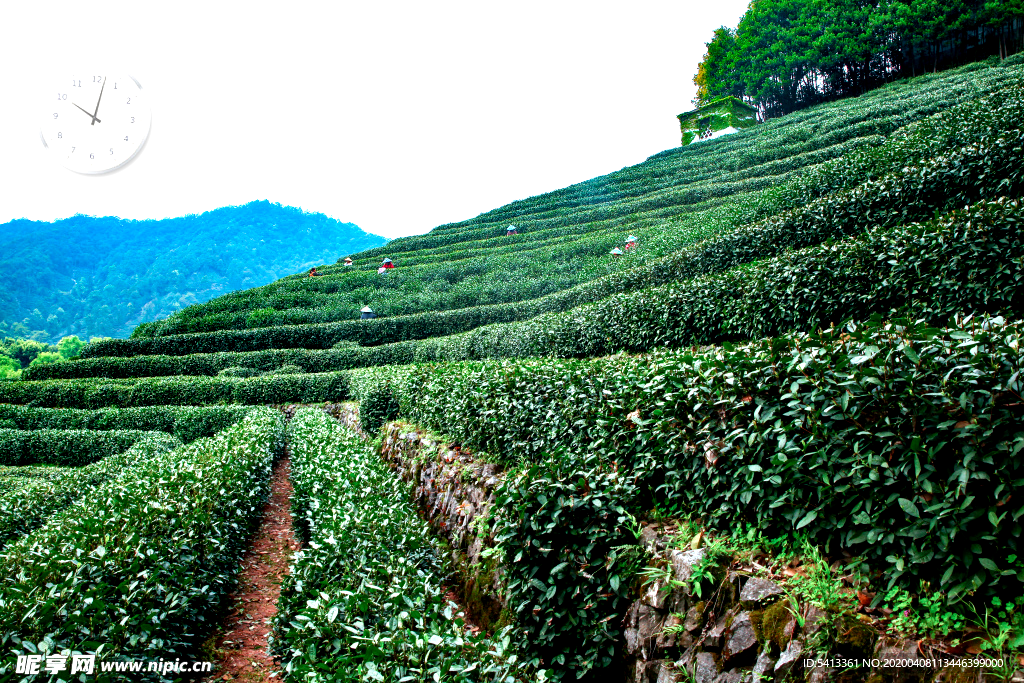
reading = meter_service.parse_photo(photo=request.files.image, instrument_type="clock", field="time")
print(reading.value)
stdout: 10:02
